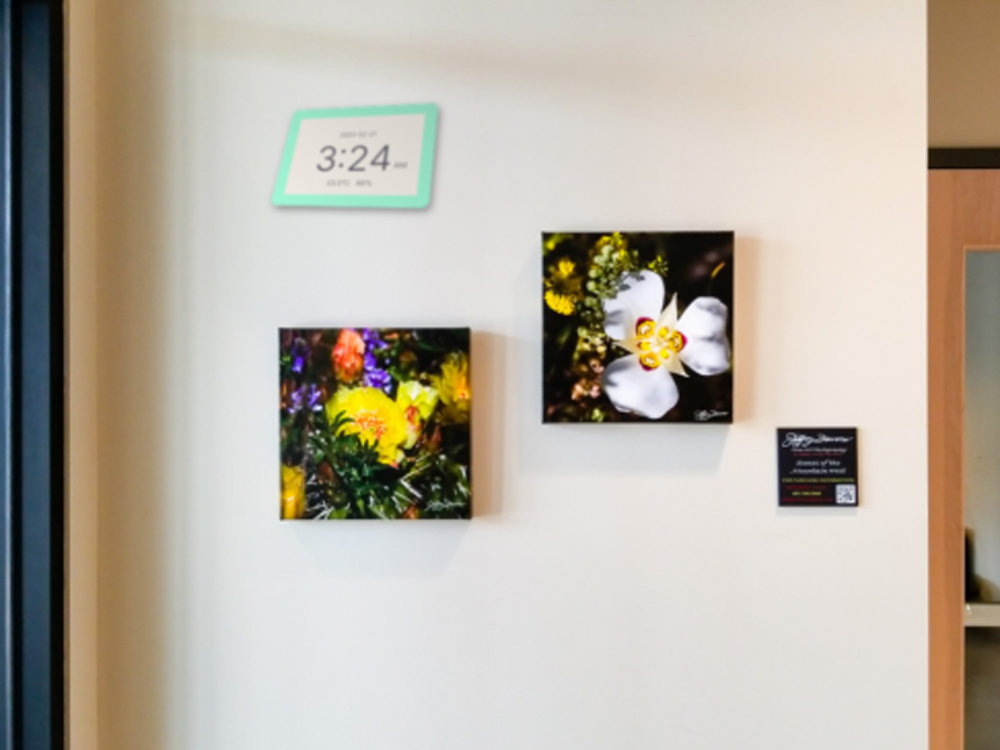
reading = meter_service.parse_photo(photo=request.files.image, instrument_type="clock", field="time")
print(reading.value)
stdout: 3:24
